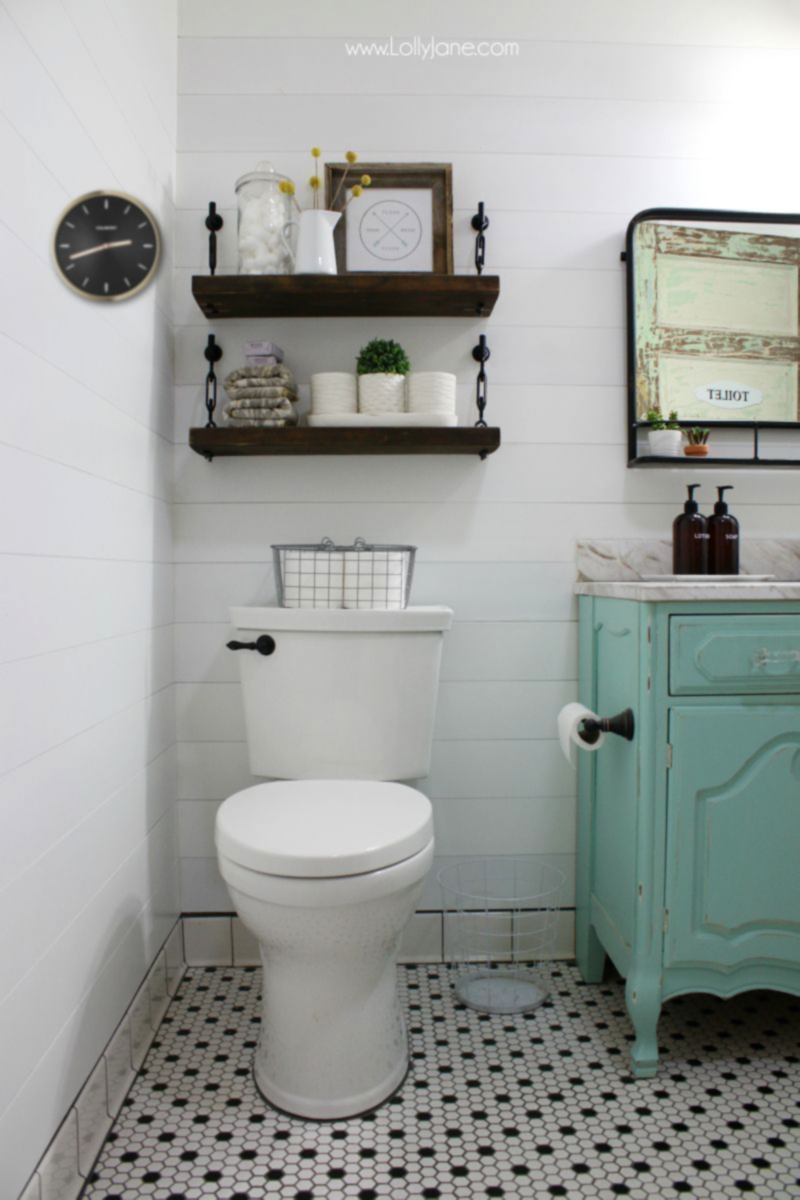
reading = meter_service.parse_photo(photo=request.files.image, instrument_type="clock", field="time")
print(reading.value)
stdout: 2:42
